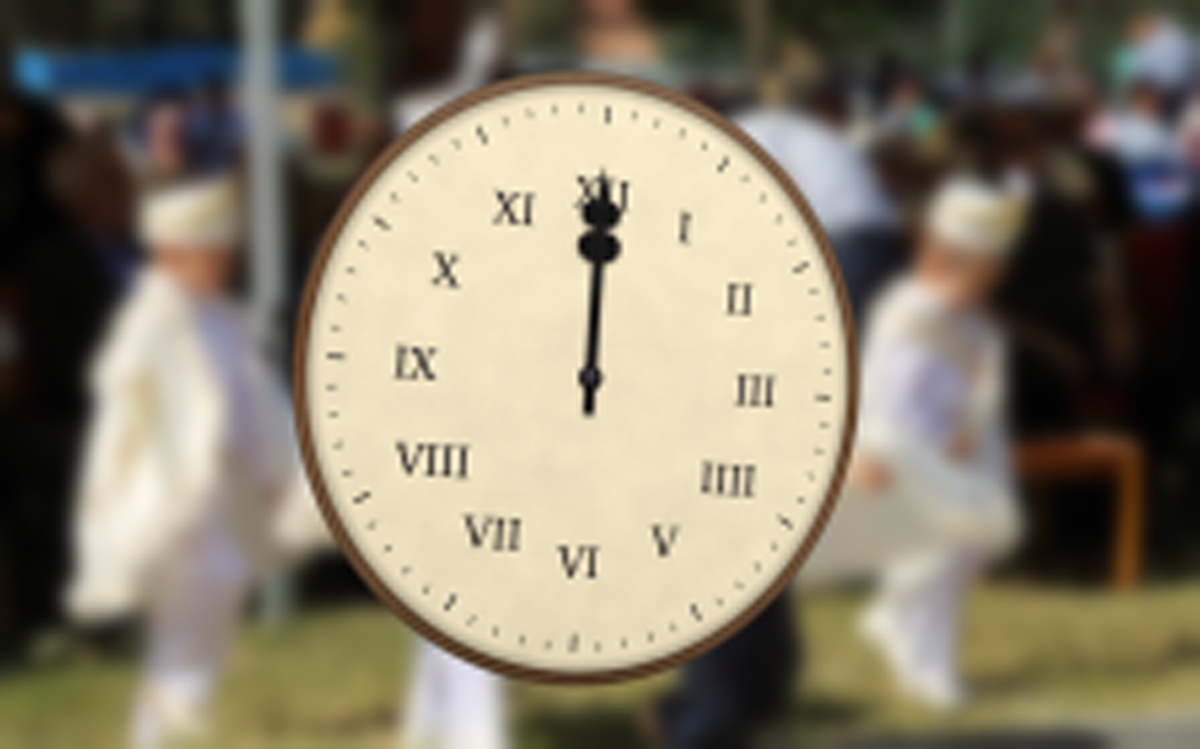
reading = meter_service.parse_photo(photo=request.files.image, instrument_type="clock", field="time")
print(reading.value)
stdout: 12:00
